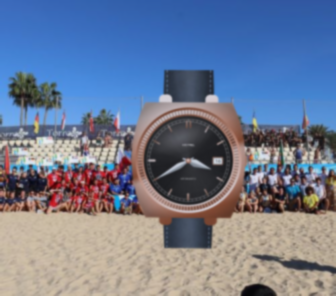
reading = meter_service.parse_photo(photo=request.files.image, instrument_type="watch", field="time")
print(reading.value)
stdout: 3:40
